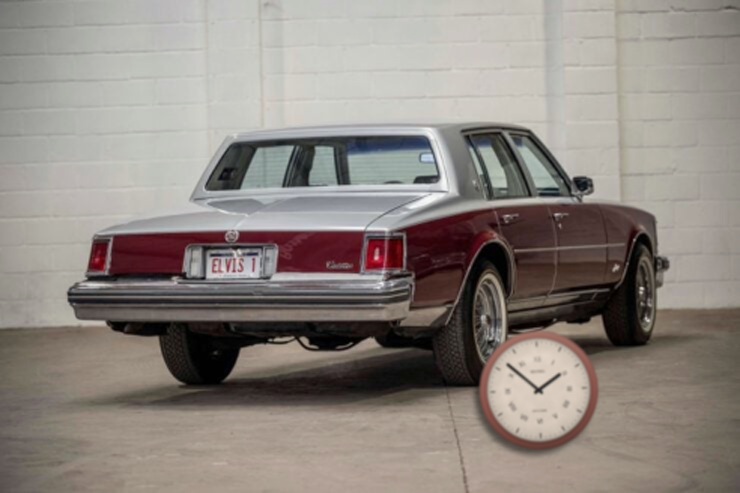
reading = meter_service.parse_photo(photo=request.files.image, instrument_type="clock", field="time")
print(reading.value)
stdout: 1:52
